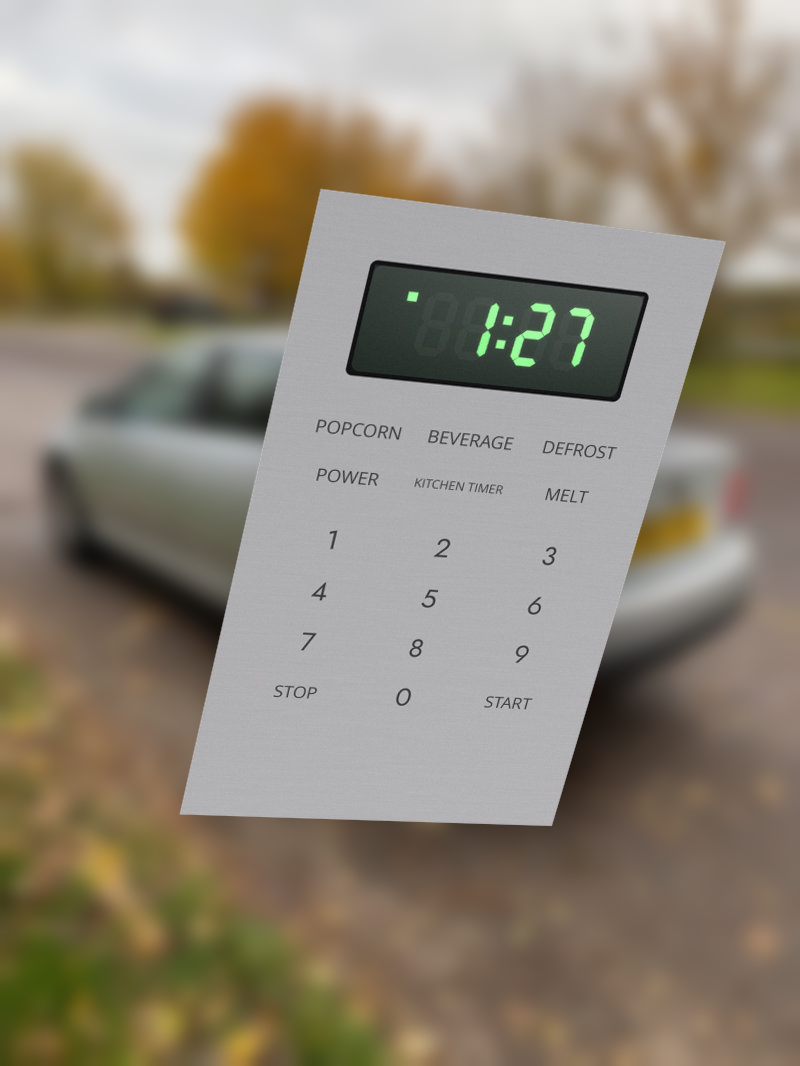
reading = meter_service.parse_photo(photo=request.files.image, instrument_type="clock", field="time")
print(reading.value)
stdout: 1:27
